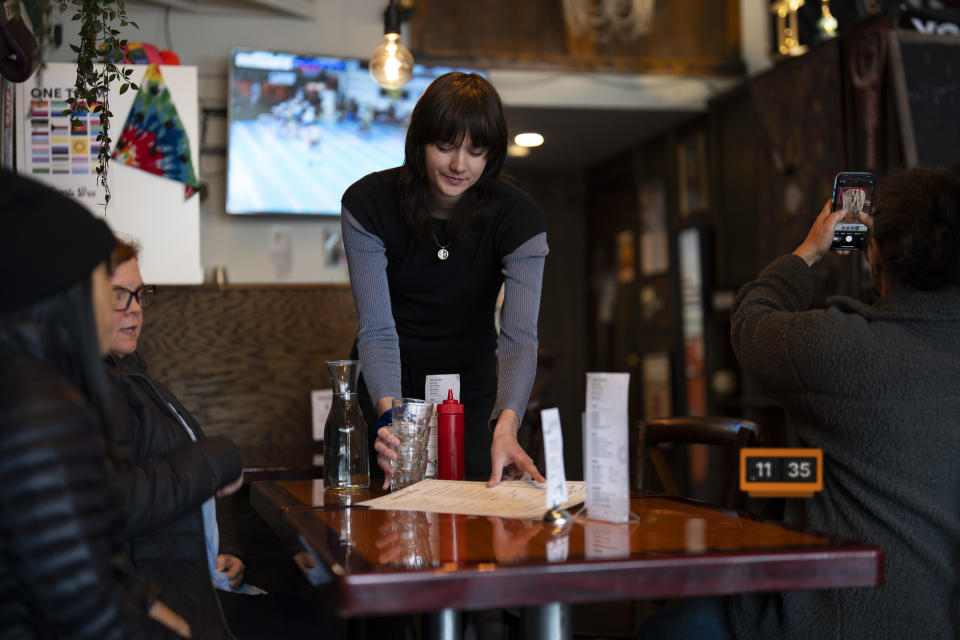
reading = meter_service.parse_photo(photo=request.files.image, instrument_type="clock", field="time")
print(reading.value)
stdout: 11:35
